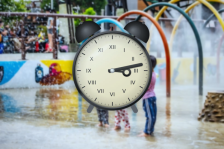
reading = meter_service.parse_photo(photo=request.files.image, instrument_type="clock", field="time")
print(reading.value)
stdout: 3:13
